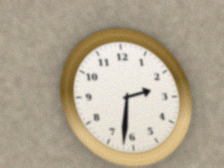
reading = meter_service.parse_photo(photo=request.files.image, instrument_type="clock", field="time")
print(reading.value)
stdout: 2:32
